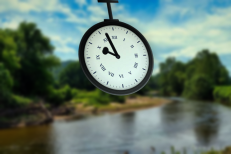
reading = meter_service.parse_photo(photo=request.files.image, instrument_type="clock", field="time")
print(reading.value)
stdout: 9:57
